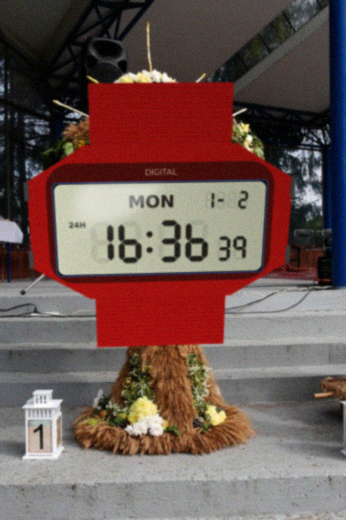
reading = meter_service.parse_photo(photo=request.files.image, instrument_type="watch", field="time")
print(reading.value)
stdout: 16:36:39
